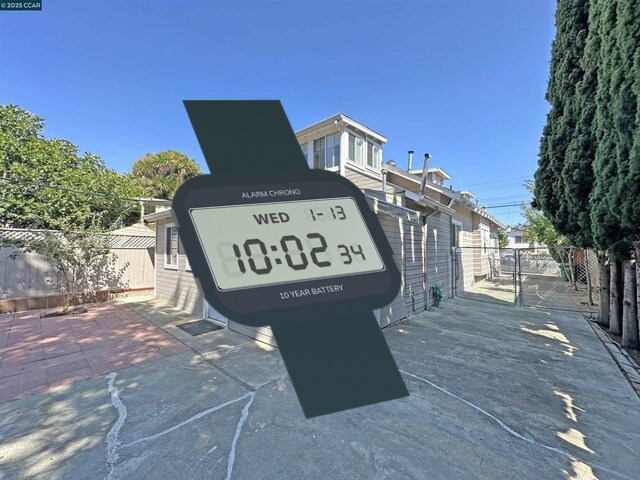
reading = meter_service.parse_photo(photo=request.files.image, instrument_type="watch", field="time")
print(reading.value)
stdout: 10:02:34
